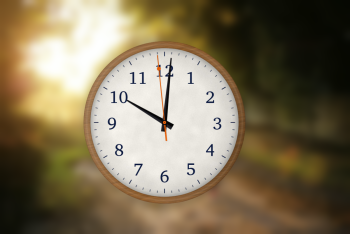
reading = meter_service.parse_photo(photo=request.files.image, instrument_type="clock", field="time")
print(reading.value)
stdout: 10:00:59
